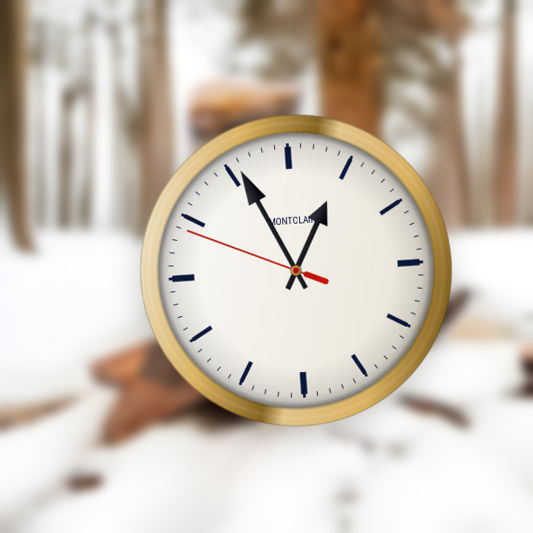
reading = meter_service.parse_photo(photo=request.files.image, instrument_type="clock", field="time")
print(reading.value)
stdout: 12:55:49
